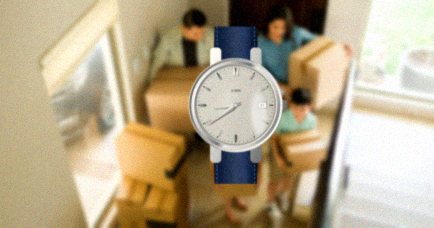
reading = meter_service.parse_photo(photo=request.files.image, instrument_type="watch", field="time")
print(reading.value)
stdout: 8:39
